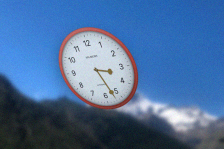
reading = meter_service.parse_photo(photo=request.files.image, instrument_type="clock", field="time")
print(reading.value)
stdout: 3:27
